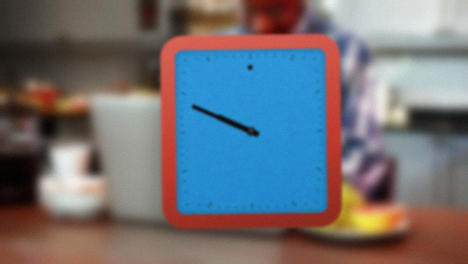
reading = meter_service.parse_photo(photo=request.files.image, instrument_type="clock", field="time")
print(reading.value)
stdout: 9:49
